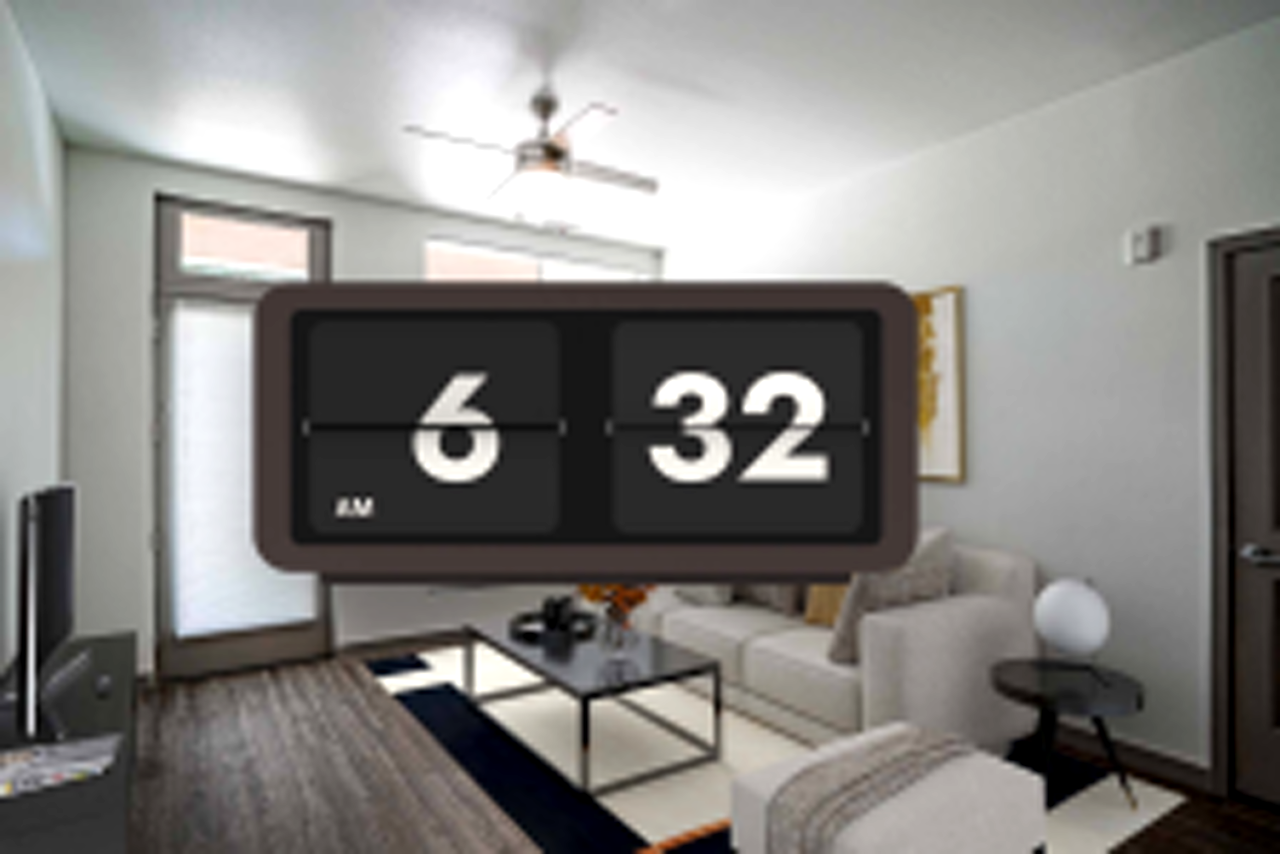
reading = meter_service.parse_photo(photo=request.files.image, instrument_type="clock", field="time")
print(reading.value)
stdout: 6:32
